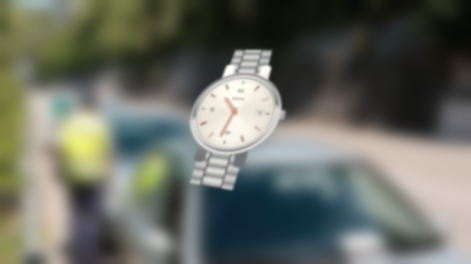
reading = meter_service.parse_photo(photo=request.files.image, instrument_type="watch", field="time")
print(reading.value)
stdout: 10:32
